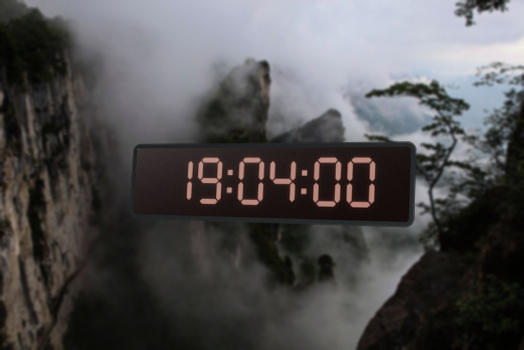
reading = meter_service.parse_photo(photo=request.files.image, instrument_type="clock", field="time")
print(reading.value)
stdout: 19:04:00
